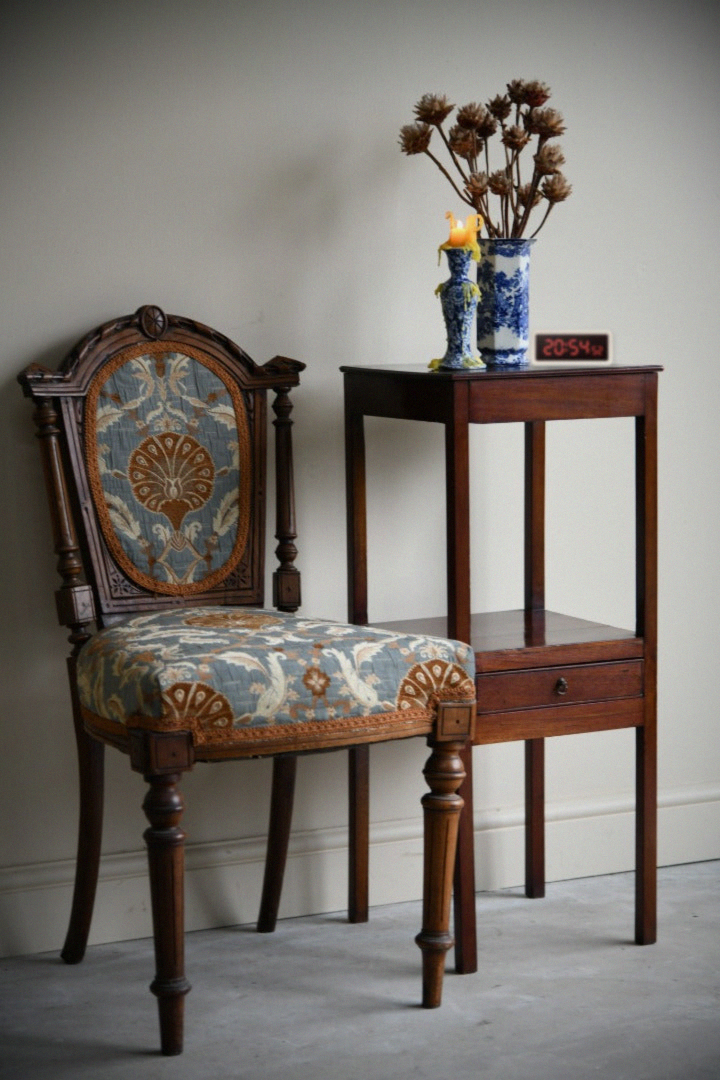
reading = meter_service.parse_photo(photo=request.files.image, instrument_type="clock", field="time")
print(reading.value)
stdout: 20:54
